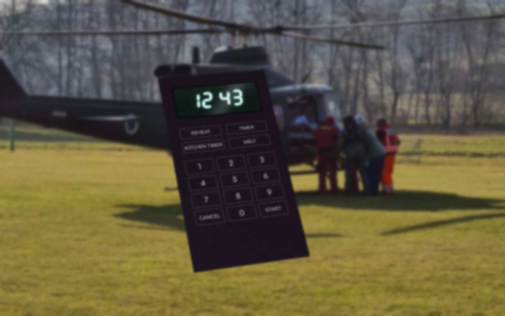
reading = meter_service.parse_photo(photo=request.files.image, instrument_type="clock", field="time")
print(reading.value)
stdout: 12:43
